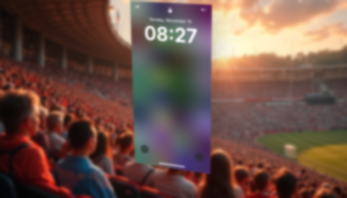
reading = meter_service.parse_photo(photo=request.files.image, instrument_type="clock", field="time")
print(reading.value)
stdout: 8:27
